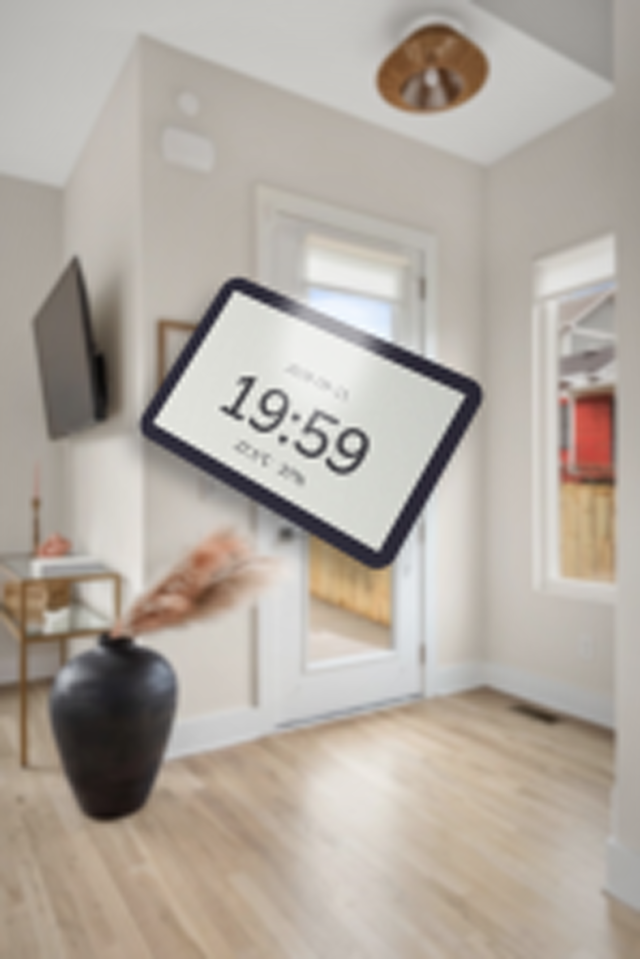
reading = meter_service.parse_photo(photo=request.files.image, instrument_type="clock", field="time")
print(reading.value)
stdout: 19:59
